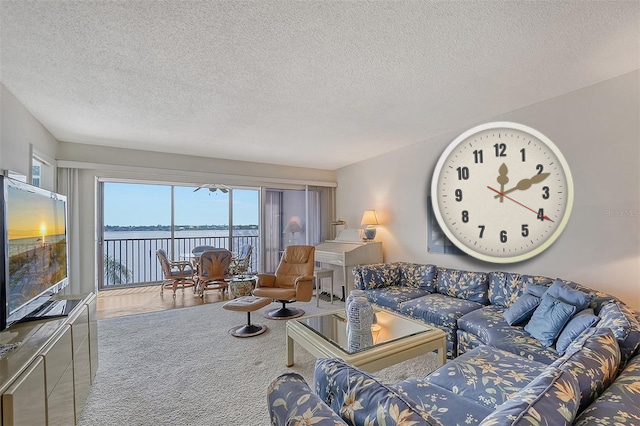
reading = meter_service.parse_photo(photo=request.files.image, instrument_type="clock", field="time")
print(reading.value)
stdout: 12:11:20
